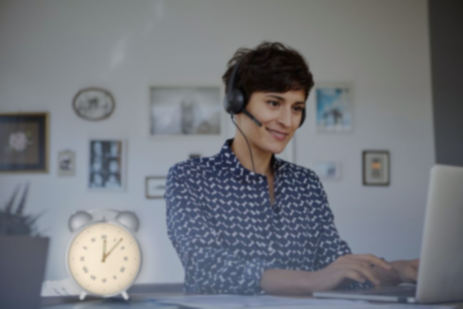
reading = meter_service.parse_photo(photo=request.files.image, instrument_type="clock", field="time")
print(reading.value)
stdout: 12:07
